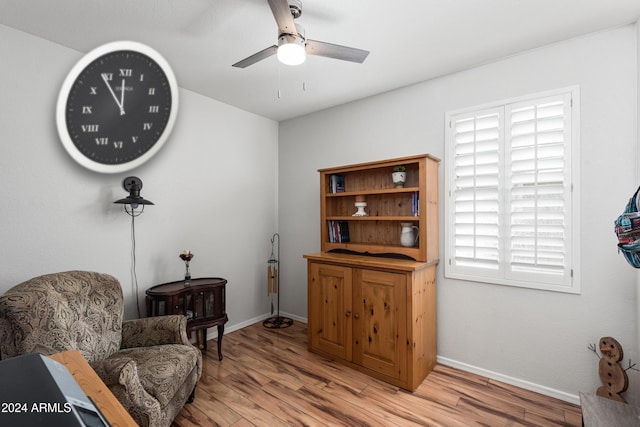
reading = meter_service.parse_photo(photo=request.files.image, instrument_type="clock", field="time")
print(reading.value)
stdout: 11:54
